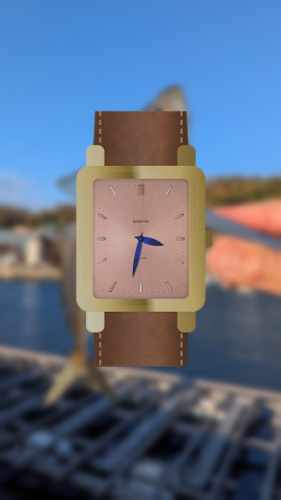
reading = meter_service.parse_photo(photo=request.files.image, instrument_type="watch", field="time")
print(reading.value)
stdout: 3:32
